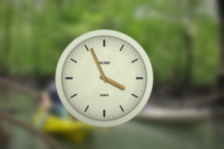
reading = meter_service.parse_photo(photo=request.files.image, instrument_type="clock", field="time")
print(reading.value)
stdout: 3:56
